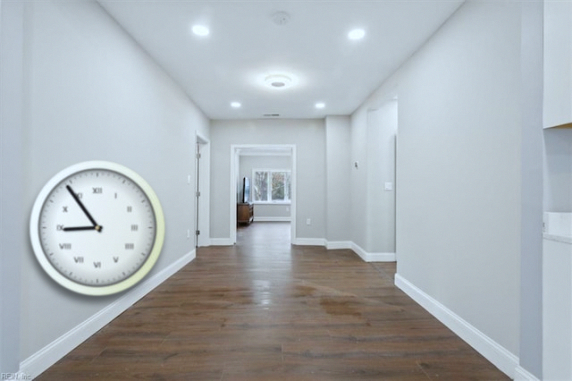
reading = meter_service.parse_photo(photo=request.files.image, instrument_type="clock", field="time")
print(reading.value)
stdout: 8:54
